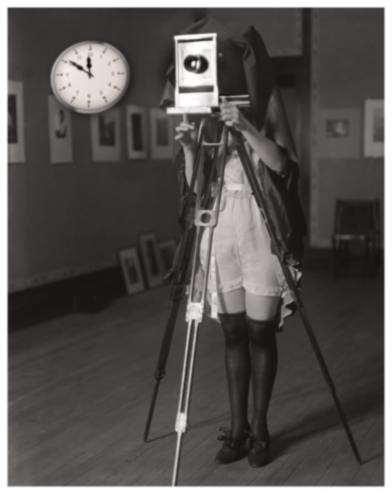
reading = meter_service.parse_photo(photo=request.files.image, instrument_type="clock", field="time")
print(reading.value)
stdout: 11:51
